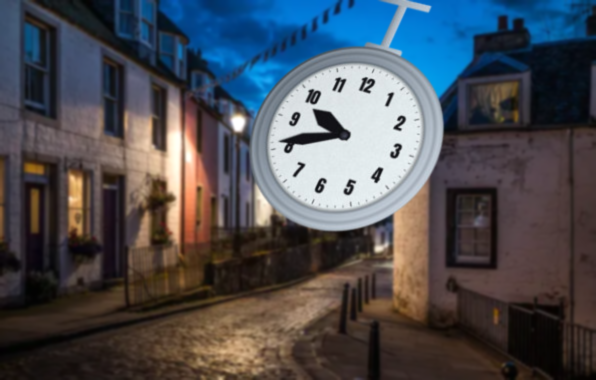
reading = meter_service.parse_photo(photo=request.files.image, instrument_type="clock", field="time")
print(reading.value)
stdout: 9:41
